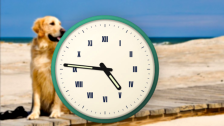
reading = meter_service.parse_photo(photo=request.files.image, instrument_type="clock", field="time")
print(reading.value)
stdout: 4:46
